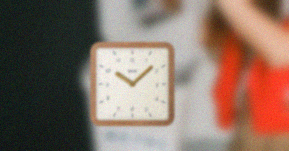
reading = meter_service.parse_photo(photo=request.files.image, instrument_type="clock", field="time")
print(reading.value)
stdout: 10:08
